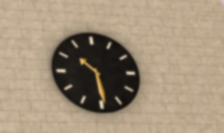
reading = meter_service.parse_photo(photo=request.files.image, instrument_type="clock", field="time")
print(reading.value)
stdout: 10:29
